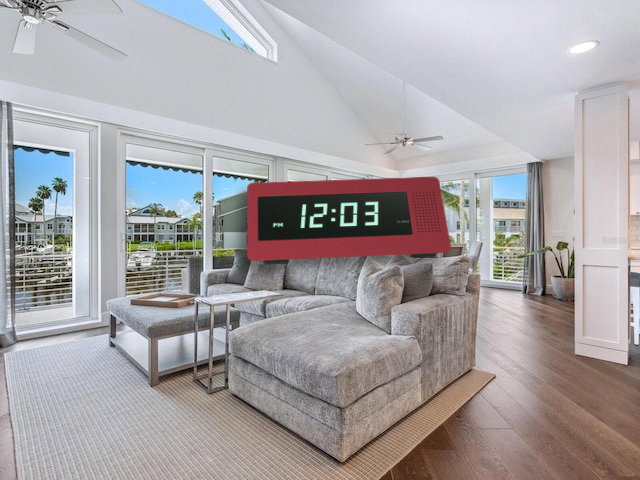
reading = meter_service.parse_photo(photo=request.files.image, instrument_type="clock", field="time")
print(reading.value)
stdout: 12:03
